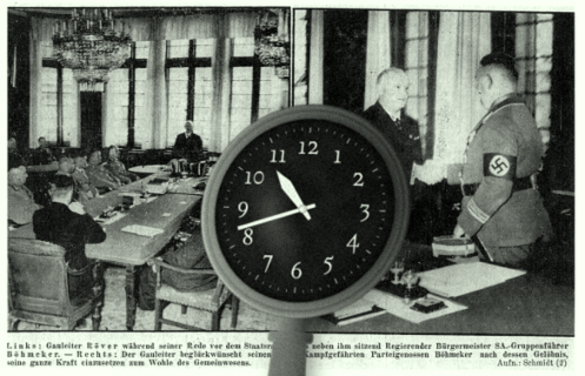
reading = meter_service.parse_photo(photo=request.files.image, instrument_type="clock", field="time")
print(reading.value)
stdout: 10:42
